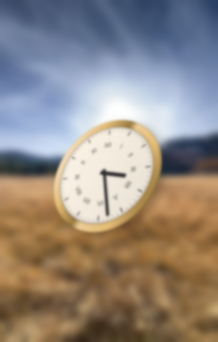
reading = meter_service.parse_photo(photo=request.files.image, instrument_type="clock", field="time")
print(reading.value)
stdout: 3:28
